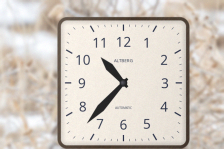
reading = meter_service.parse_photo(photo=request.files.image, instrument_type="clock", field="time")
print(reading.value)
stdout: 10:37
